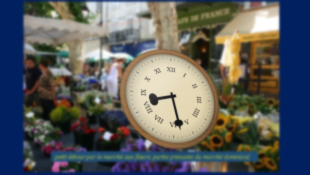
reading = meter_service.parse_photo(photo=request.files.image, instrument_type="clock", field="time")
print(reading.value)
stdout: 8:28
